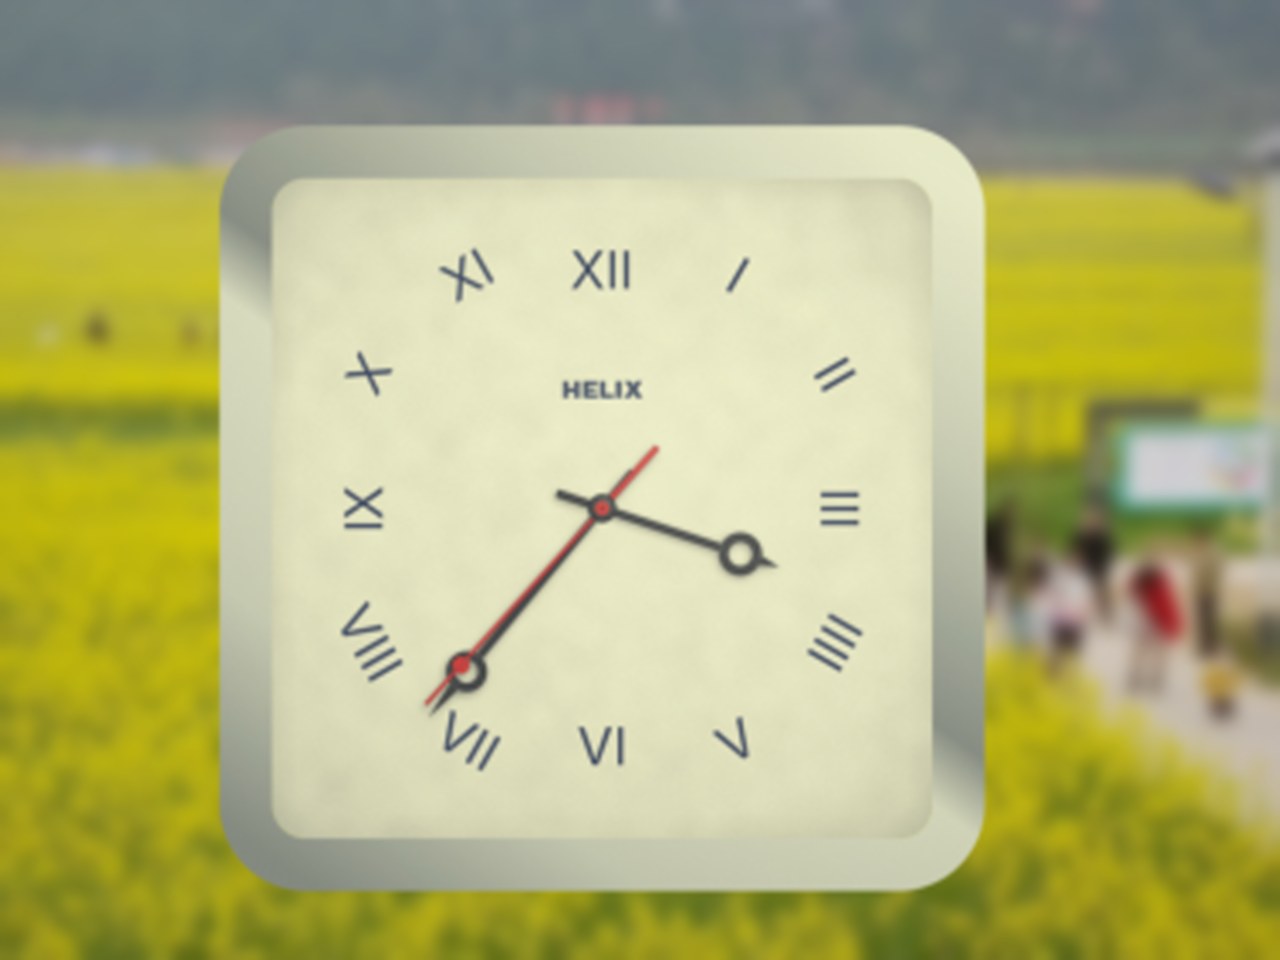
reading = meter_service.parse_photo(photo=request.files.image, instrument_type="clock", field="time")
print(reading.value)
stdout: 3:36:37
